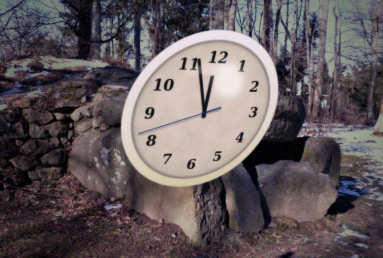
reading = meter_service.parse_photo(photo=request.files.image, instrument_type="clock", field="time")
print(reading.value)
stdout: 11:56:42
